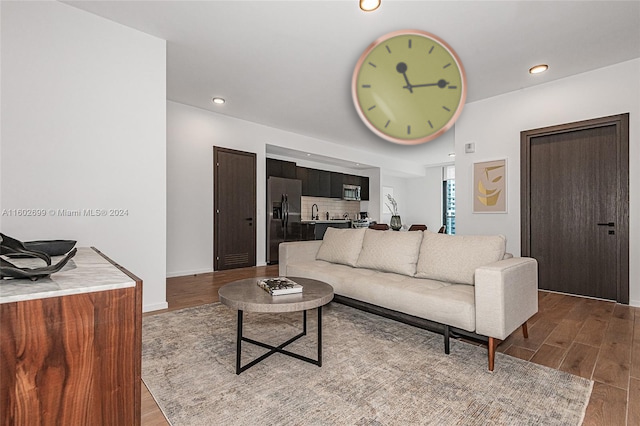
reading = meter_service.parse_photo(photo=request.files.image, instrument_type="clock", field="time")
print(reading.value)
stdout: 11:14
